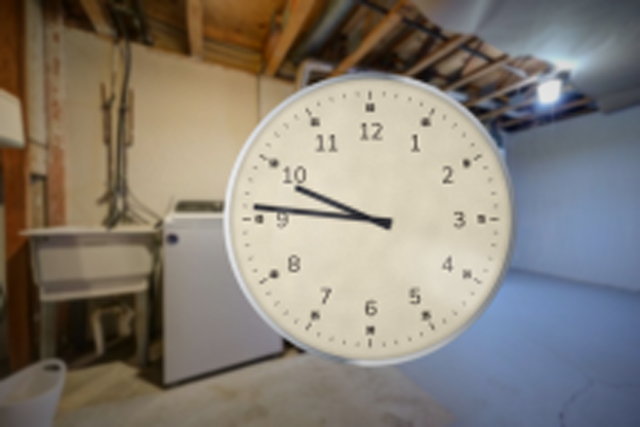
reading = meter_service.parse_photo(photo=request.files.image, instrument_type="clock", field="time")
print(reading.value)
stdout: 9:46
